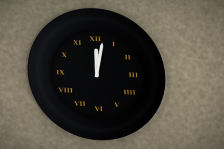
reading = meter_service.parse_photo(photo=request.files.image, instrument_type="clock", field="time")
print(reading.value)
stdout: 12:02
